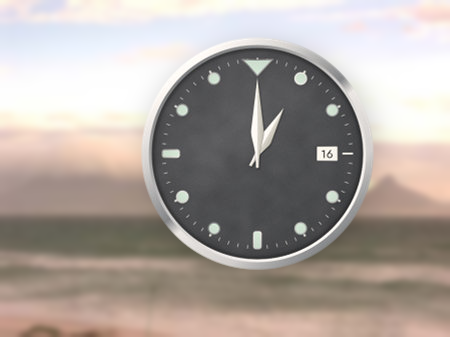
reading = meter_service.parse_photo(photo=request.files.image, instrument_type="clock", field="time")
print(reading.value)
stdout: 1:00
